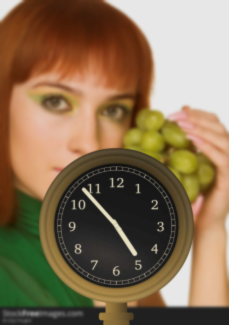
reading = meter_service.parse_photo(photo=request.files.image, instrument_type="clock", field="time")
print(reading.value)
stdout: 4:53
